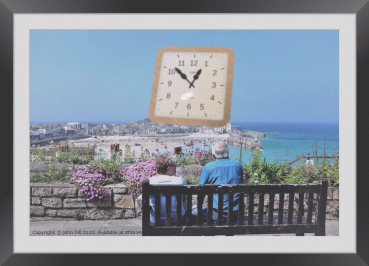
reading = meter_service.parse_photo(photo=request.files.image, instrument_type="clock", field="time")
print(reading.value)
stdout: 12:52
